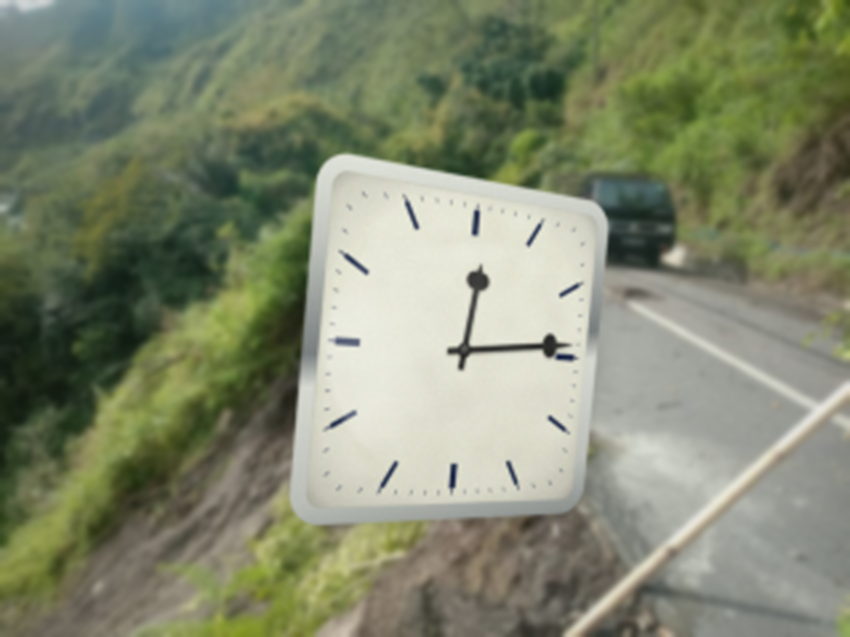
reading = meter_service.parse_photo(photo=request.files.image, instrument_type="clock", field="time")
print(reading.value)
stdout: 12:14
